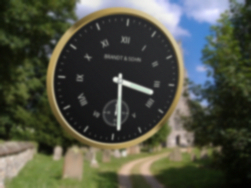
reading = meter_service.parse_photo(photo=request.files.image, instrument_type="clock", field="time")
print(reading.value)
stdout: 3:29
